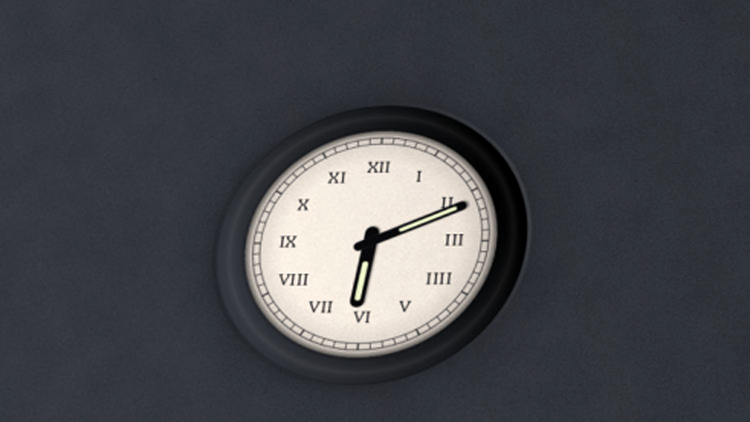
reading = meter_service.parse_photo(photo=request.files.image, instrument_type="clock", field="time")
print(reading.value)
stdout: 6:11
